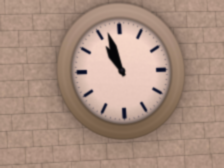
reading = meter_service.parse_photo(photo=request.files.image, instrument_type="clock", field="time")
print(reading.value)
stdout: 10:57
